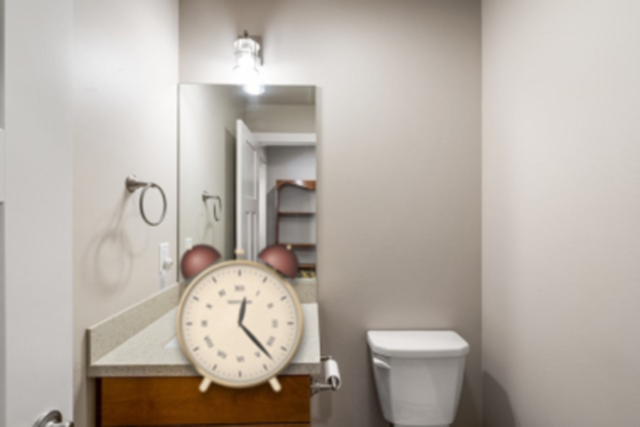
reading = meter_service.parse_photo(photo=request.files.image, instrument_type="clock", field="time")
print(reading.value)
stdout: 12:23
